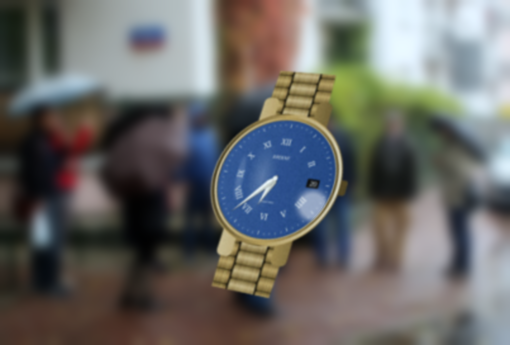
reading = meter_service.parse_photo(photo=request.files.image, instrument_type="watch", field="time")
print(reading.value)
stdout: 6:37
